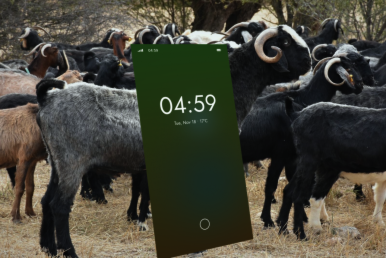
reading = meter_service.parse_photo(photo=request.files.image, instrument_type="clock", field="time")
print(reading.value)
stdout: 4:59
